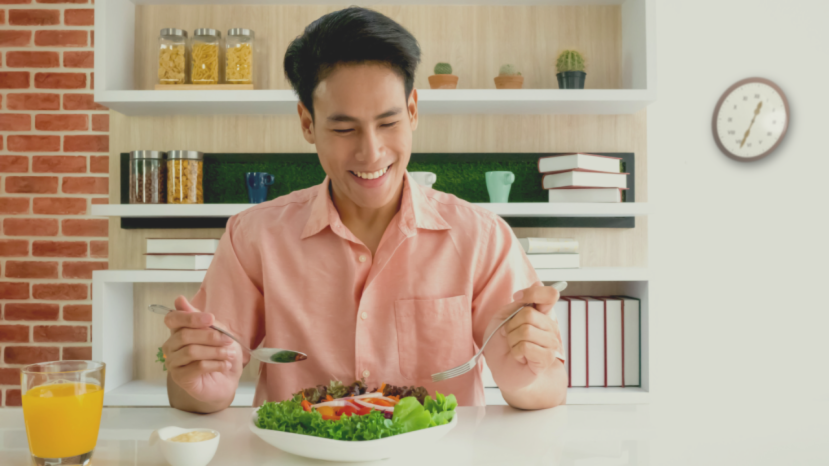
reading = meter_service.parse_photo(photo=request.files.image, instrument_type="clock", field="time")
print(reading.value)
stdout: 12:33
